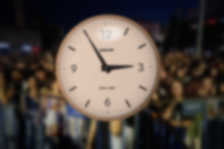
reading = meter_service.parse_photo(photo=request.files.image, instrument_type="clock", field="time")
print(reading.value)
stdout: 2:55
